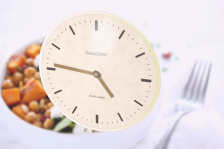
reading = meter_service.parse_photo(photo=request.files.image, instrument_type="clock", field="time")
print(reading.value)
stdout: 4:46
